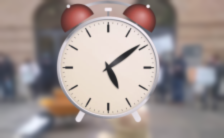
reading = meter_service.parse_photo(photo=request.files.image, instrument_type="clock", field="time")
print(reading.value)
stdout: 5:09
